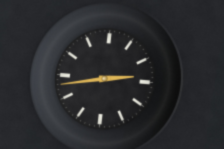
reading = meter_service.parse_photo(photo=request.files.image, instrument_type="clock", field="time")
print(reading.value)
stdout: 2:43
